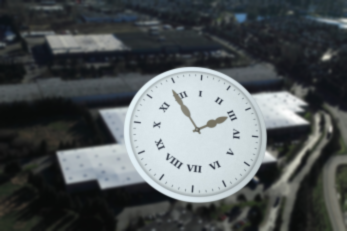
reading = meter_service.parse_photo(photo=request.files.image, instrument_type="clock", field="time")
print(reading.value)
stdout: 2:59
